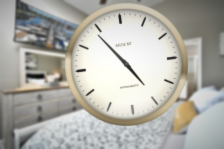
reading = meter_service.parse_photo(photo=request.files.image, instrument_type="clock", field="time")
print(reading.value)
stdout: 4:54
